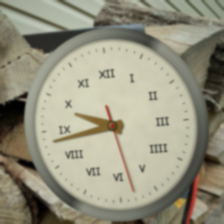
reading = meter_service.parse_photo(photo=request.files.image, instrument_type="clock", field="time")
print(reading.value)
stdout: 9:43:28
